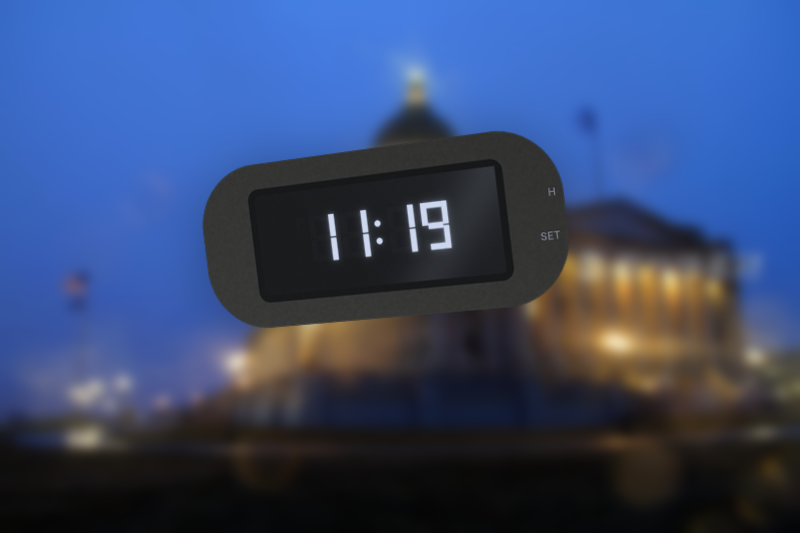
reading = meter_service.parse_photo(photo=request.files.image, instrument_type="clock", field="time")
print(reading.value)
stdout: 11:19
